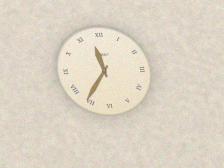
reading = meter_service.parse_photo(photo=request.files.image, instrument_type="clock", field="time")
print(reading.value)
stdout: 11:36
